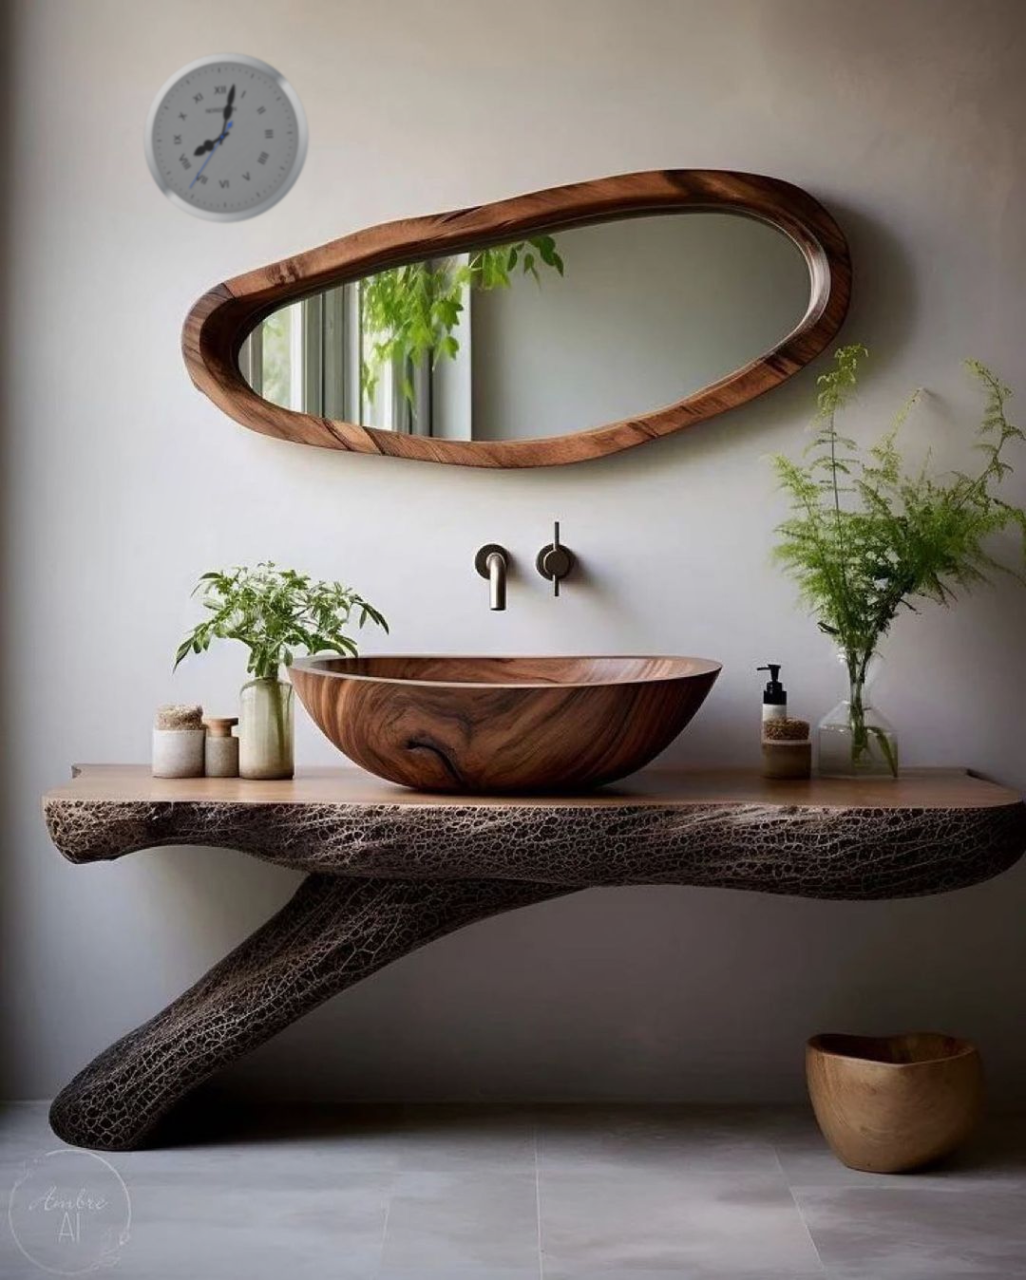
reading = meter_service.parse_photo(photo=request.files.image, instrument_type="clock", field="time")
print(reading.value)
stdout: 8:02:36
